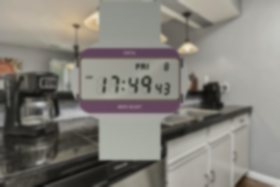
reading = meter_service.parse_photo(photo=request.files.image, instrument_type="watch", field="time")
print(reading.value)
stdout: 17:49:43
